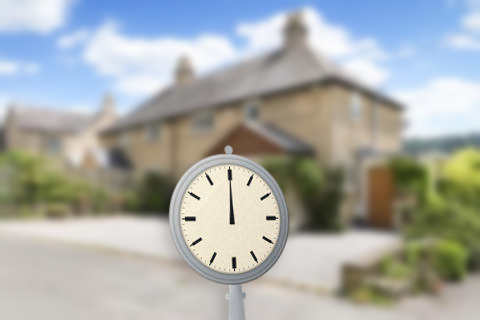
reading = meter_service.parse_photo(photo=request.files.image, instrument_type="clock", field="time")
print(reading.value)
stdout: 12:00
